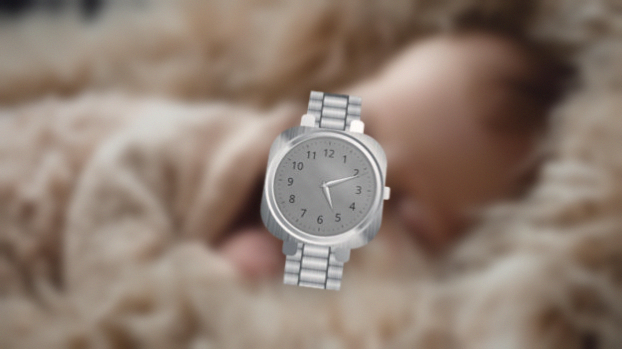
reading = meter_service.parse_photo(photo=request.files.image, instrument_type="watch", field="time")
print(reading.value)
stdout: 5:11
